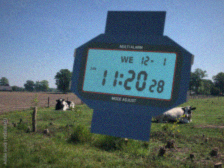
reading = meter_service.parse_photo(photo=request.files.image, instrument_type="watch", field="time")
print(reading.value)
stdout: 11:20:28
